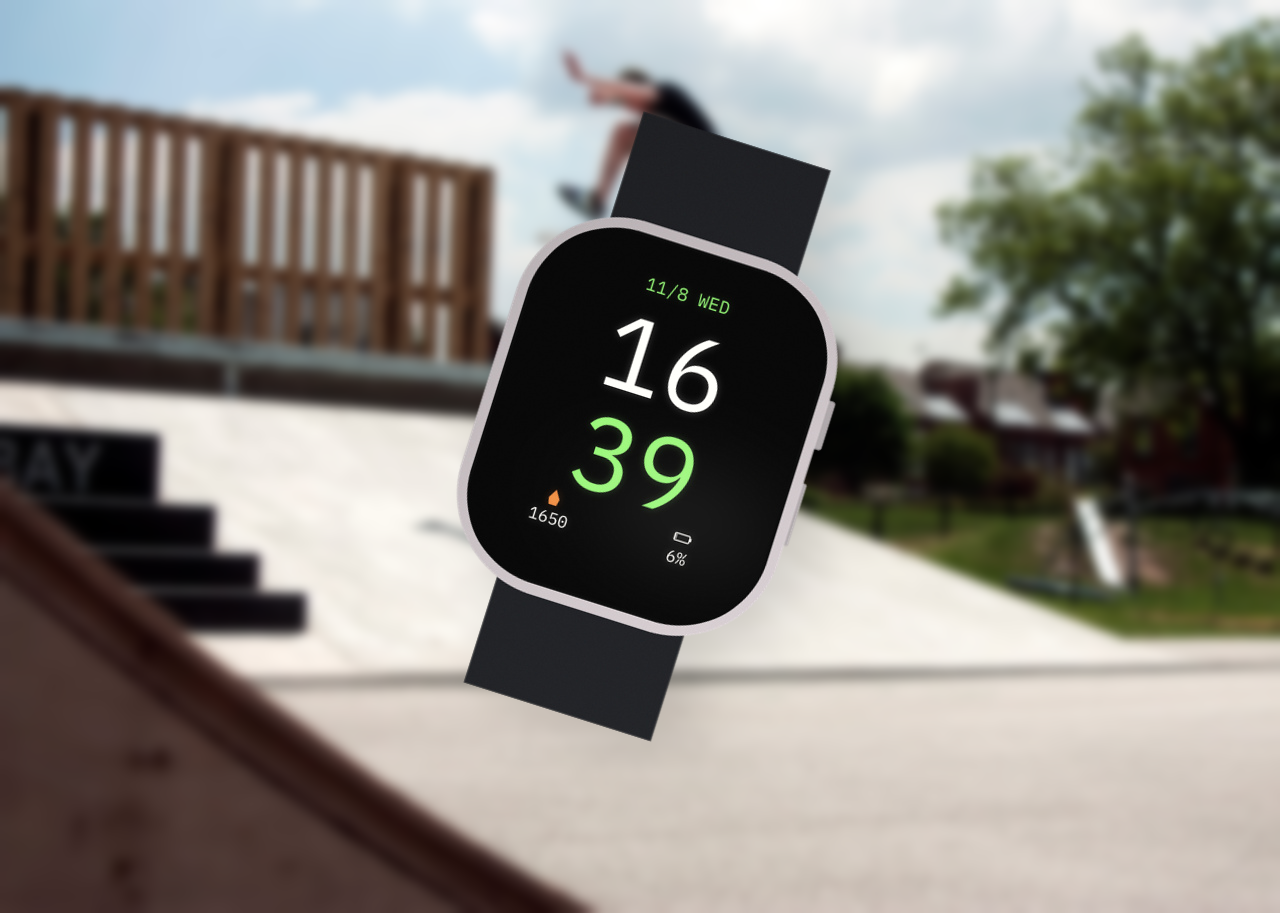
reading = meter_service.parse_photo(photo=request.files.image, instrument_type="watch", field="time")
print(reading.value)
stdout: 16:39
